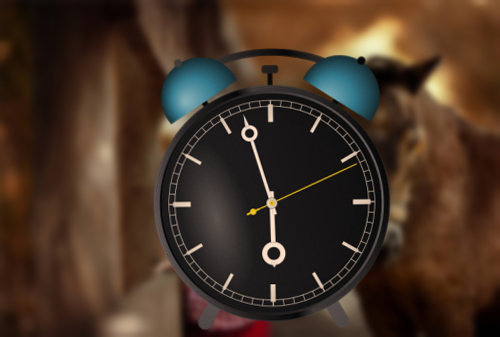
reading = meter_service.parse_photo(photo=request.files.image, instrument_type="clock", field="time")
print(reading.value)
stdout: 5:57:11
